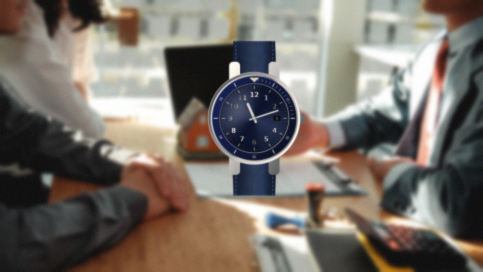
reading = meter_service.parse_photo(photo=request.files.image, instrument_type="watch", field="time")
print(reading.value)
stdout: 11:12
